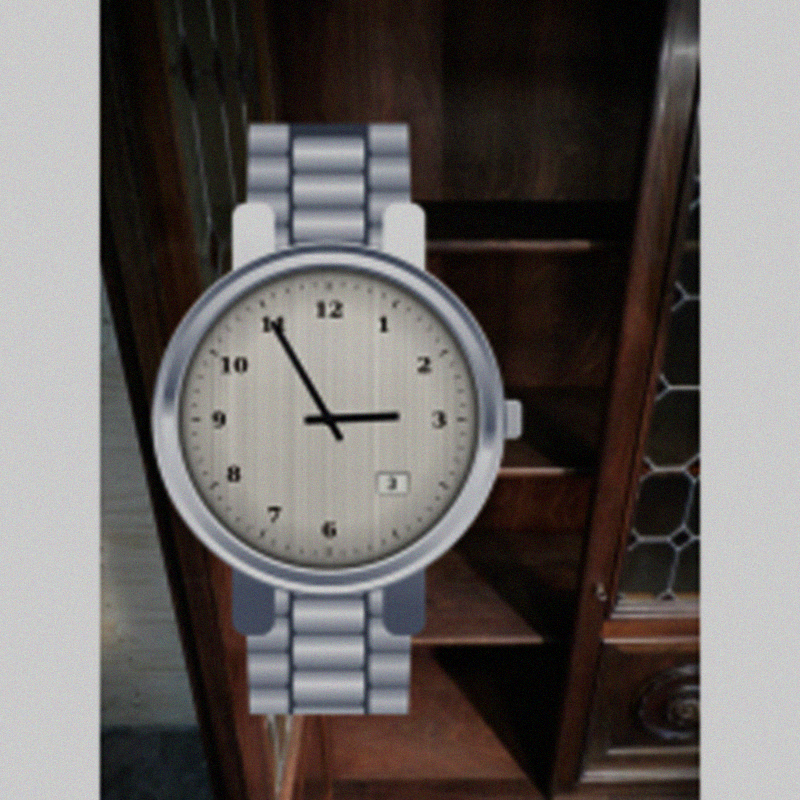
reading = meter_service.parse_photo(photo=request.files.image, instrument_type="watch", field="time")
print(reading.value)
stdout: 2:55
